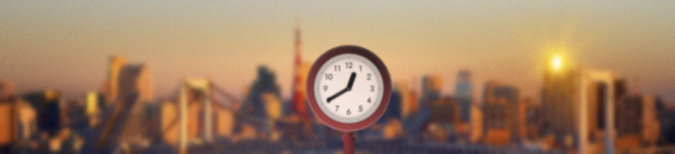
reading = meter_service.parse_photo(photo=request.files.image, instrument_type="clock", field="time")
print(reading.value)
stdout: 12:40
